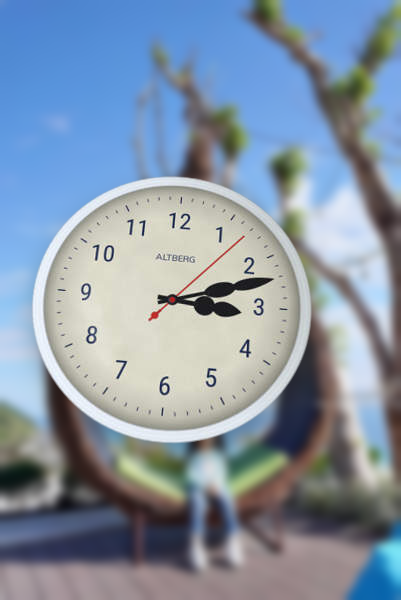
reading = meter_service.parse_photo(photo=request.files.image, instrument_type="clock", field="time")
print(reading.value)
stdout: 3:12:07
